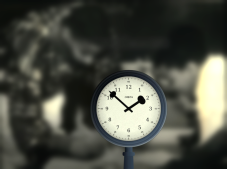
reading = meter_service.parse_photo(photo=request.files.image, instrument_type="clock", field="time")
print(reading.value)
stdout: 1:52
